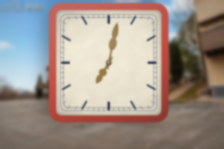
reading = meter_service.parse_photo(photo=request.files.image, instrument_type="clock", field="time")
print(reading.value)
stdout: 7:02
